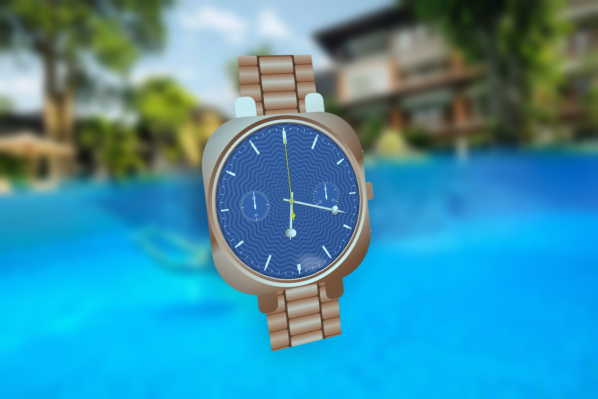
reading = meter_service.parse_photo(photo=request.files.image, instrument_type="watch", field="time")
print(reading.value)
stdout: 6:18
